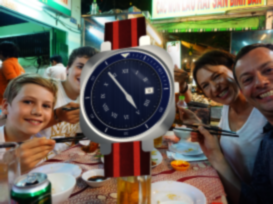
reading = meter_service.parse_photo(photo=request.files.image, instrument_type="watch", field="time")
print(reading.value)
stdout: 4:54
